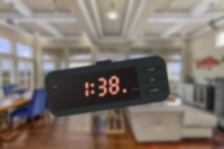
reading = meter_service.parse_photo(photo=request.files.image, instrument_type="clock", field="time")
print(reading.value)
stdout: 1:38
